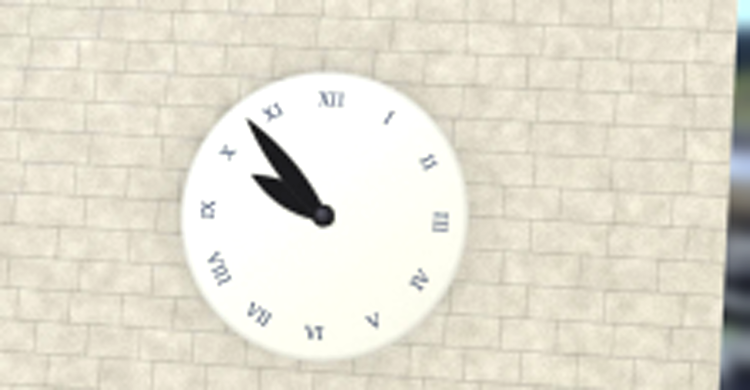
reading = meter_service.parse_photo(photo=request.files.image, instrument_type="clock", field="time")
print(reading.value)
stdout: 9:53
